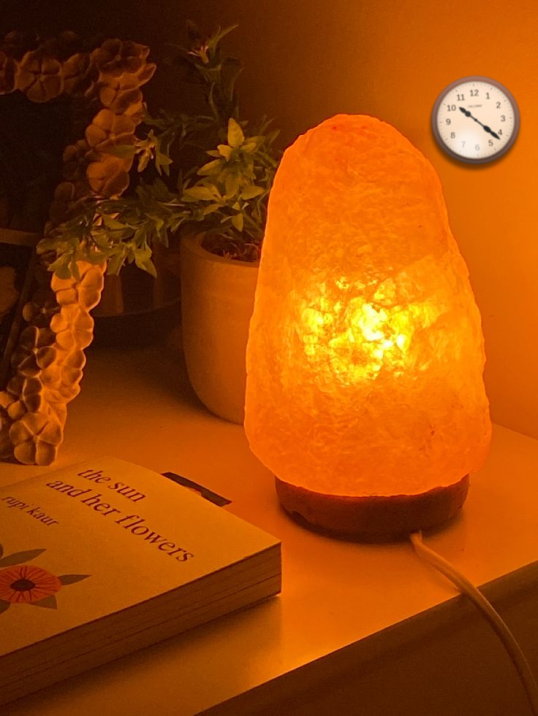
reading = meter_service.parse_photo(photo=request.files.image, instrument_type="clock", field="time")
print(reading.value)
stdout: 10:22
